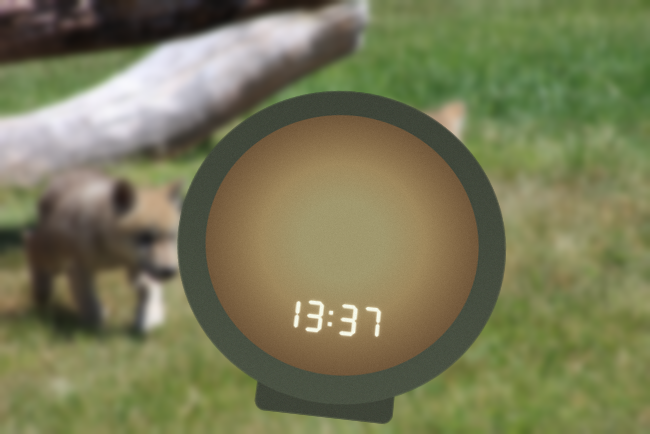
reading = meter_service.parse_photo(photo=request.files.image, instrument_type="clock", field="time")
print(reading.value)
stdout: 13:37
